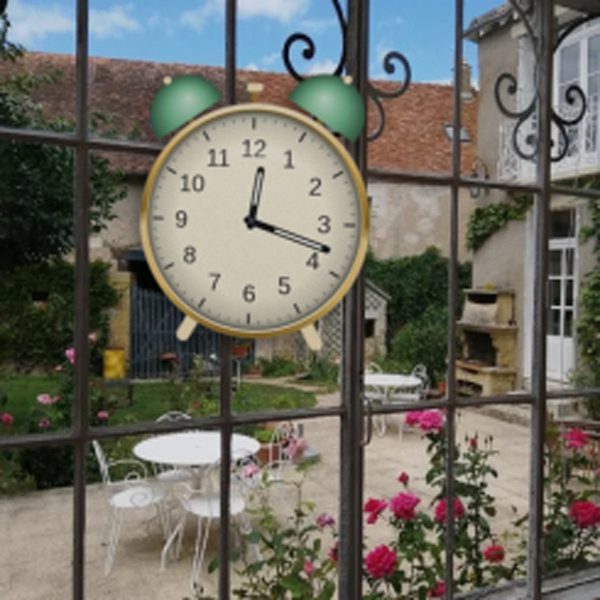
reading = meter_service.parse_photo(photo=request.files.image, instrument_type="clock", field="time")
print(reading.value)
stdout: 12:18
